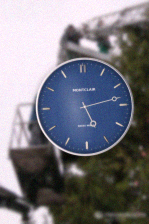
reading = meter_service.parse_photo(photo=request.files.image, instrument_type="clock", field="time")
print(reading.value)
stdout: 5:13
